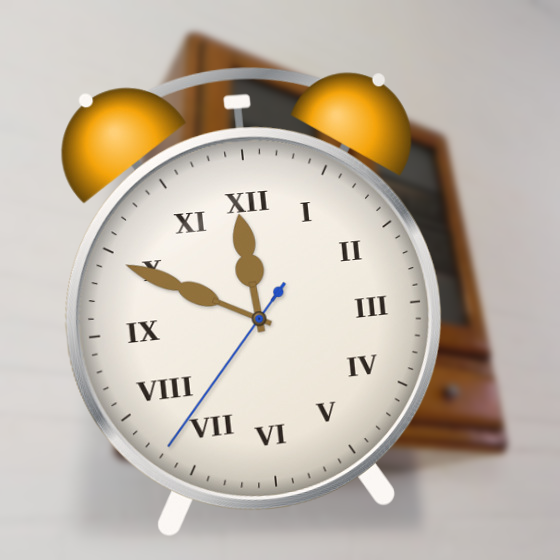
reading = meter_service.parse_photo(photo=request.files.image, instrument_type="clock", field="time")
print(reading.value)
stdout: 11:49:37
